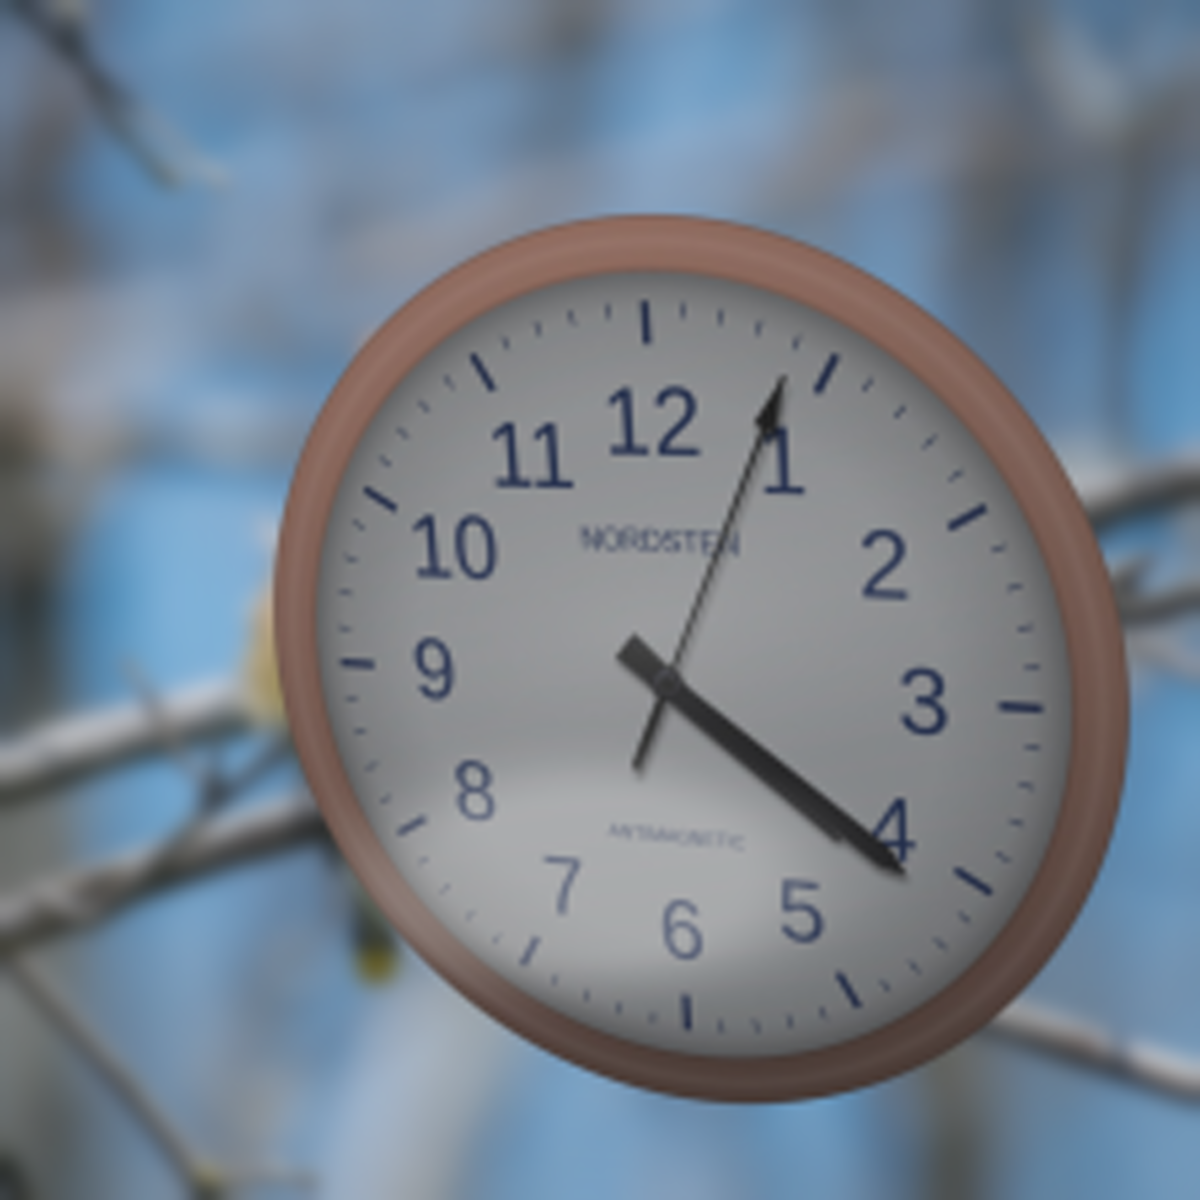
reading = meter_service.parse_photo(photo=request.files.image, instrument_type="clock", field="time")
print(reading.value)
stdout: 4:21:04
